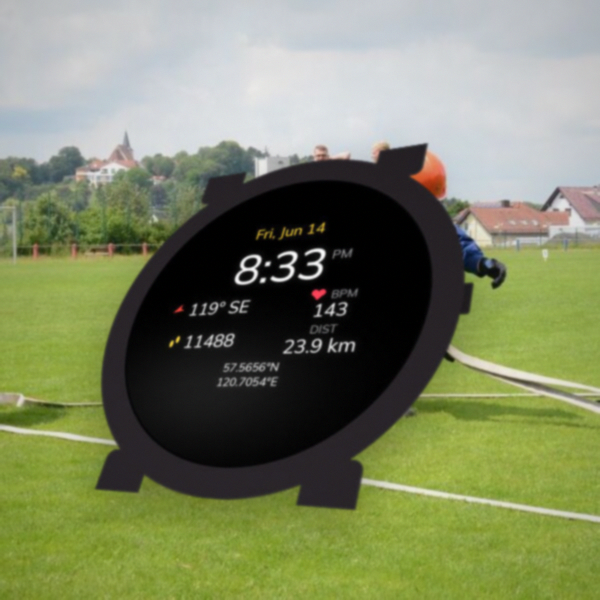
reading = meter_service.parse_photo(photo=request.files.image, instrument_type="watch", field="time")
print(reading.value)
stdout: 8:33
